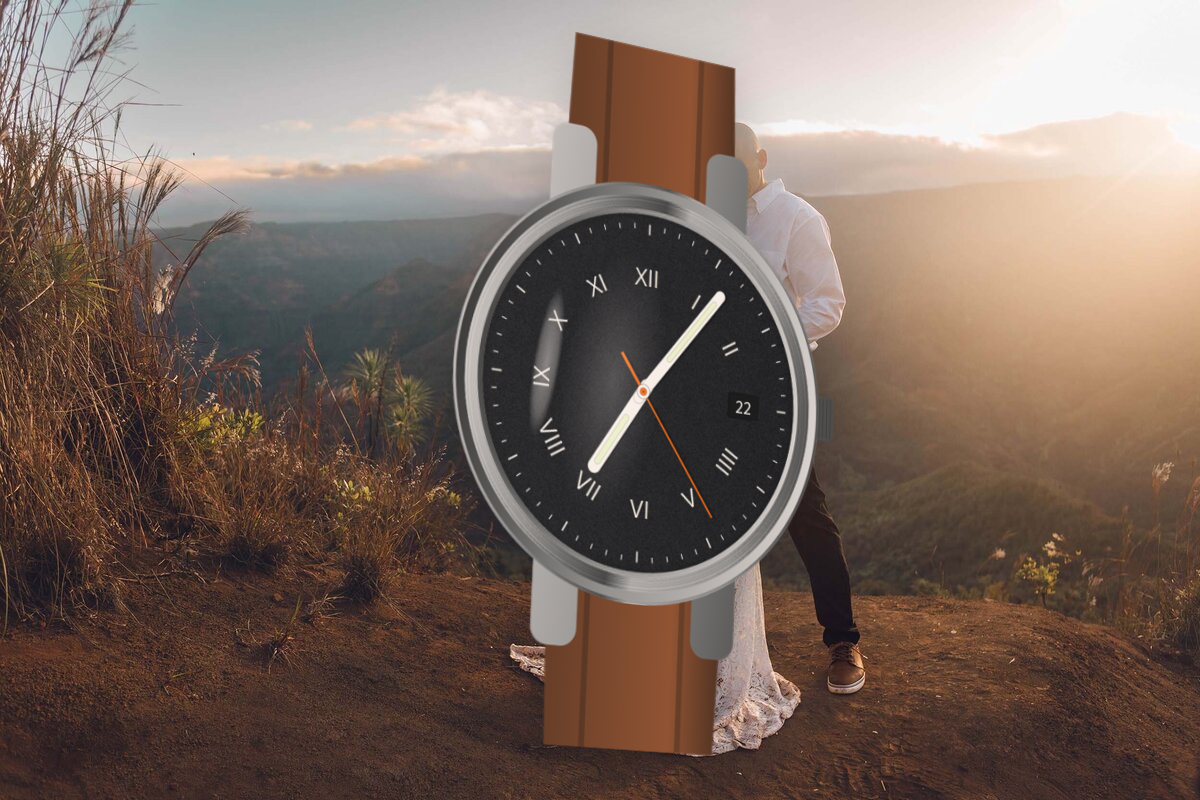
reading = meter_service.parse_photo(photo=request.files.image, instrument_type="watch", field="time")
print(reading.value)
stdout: 7:06:24
